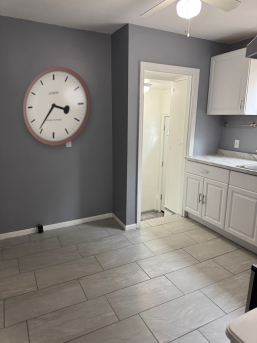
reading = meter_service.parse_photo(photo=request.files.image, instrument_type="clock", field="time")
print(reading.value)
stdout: 3:36
